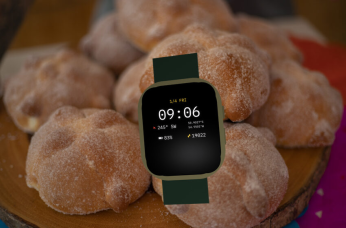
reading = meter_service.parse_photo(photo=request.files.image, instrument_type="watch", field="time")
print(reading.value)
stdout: 9:06
